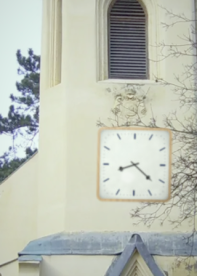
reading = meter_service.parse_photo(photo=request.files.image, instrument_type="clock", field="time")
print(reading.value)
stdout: 8:22
